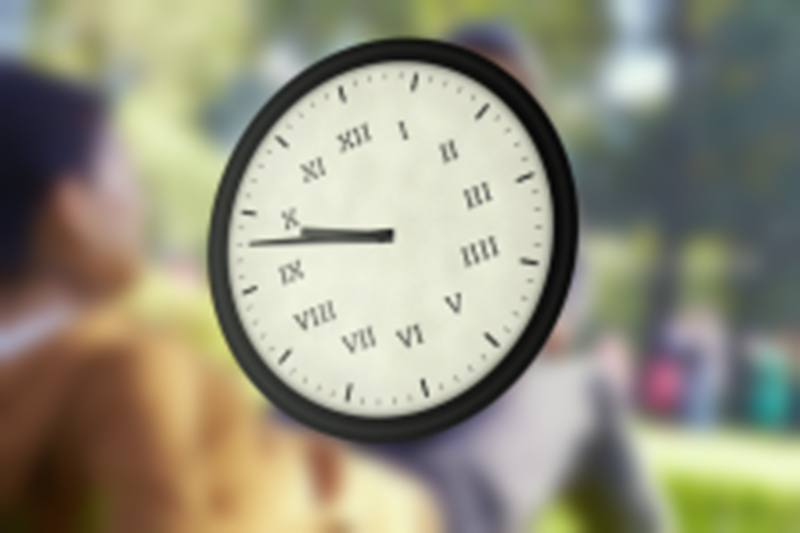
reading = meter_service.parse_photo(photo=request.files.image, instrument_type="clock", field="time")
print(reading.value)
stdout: 9:48
